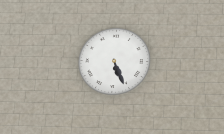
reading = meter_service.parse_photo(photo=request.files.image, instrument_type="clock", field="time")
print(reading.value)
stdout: 5:26
